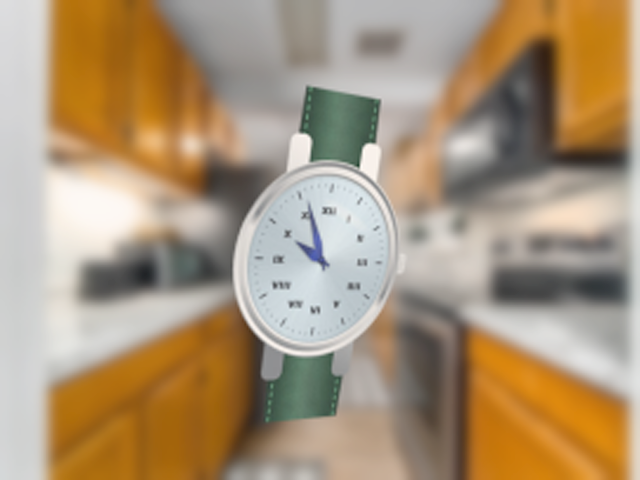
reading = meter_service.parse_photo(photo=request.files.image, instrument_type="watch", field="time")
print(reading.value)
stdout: 9:56
